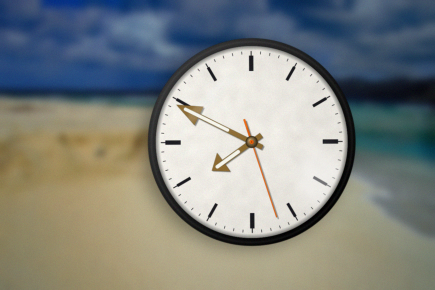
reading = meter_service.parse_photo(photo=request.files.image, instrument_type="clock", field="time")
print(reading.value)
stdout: 7:49:27
